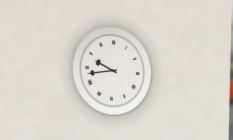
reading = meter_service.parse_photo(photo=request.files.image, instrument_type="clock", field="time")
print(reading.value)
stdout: 9:43
